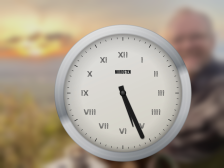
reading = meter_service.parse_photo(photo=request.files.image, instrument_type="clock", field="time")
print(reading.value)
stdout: 5:26
